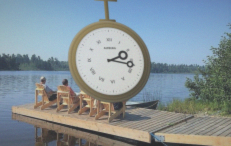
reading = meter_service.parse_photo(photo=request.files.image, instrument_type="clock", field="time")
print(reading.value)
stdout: 2:17
